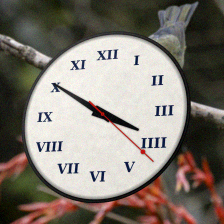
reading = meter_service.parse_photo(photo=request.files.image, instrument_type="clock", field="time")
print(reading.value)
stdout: 3:50:22
